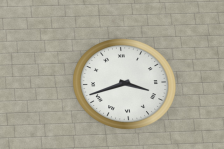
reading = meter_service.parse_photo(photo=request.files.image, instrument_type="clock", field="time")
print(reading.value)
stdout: 3:42
